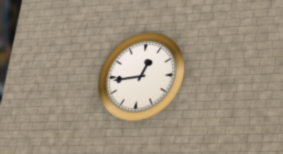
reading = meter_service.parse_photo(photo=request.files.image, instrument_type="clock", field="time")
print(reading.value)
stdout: 12:44
